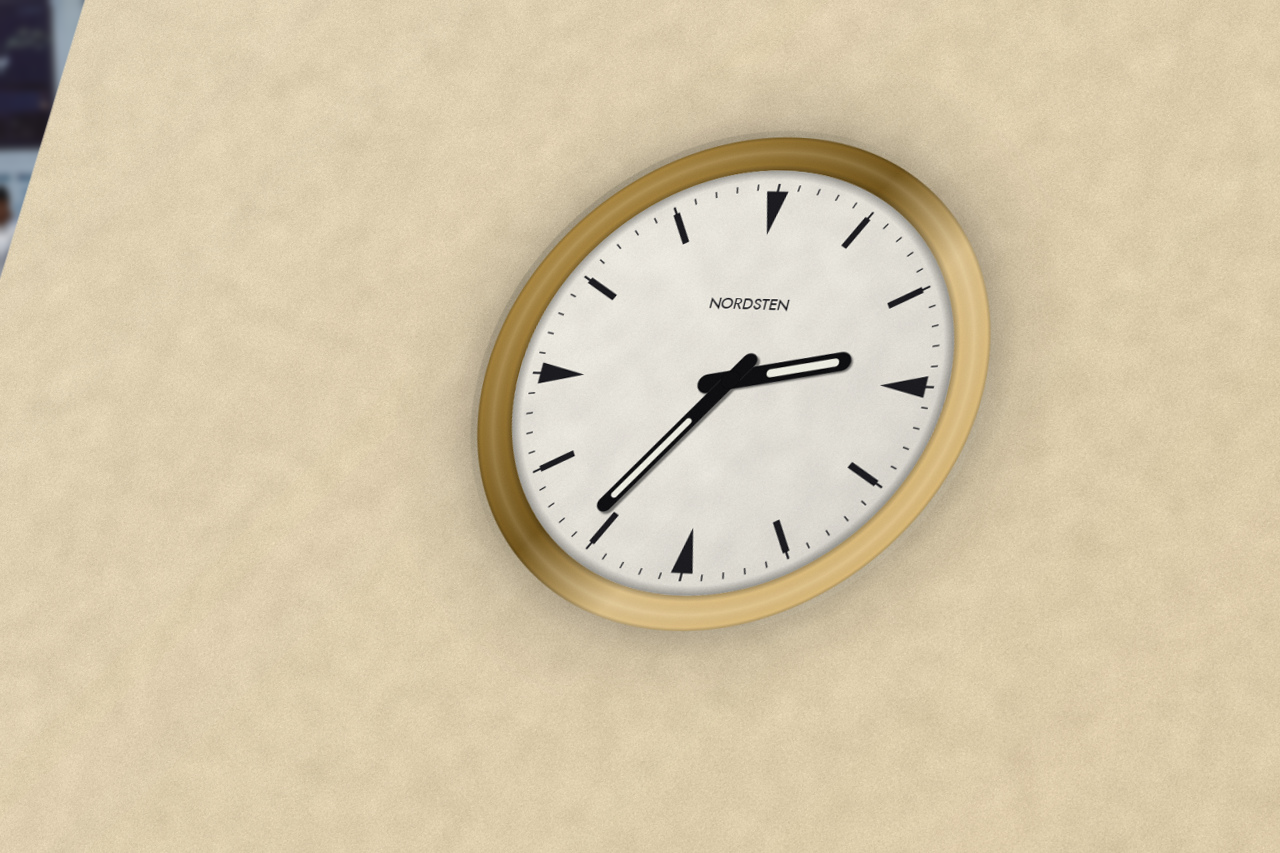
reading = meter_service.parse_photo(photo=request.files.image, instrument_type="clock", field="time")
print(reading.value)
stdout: 2:36
